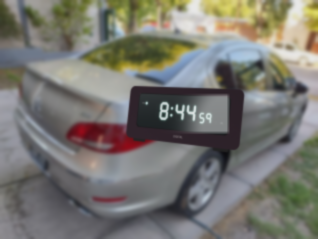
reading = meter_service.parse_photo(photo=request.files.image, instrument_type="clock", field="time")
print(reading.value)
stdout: 8:44
